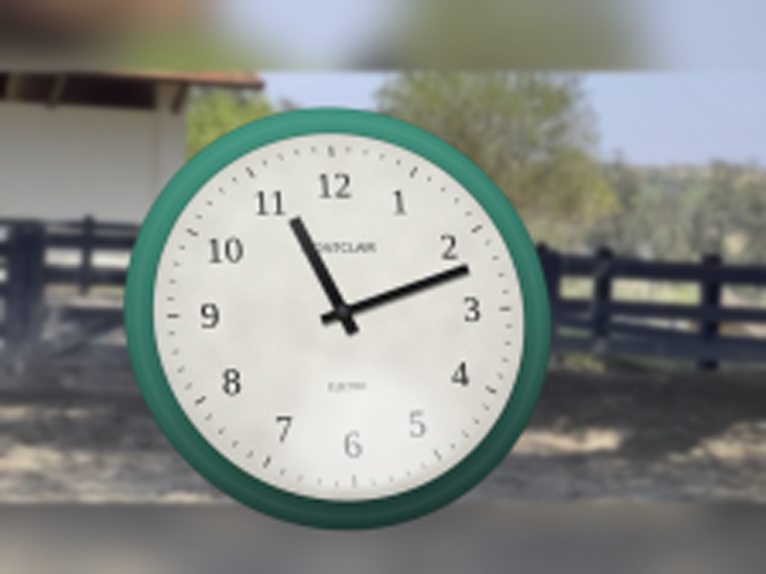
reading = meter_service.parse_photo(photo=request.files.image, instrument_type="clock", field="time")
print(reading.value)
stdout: 11:12
